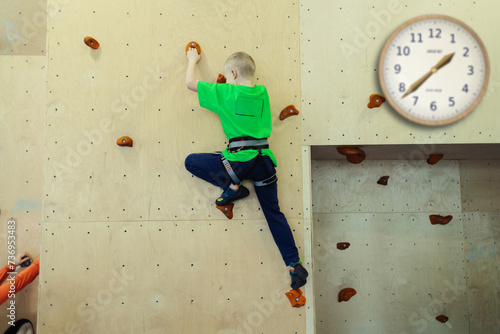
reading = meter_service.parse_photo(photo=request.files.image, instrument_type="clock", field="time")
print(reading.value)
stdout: 1:38
